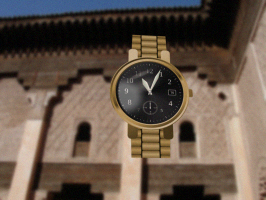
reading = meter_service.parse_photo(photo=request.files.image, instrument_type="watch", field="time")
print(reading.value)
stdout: 11:04
